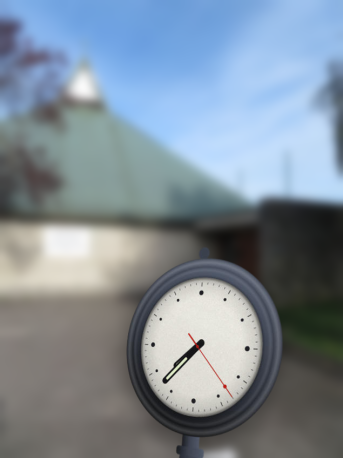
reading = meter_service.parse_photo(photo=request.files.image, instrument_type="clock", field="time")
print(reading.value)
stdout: 7:37:23
